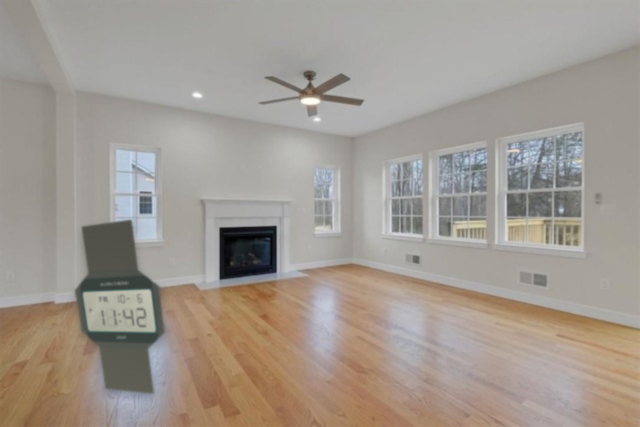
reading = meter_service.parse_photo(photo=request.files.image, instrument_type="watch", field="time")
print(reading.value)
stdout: 11:42
